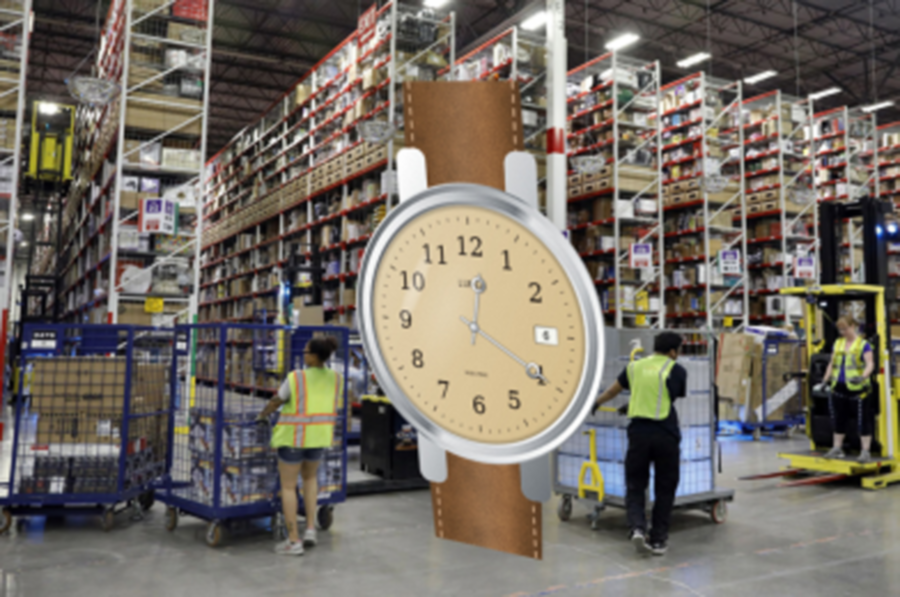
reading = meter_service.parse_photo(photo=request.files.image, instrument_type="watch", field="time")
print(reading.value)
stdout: 12:20
